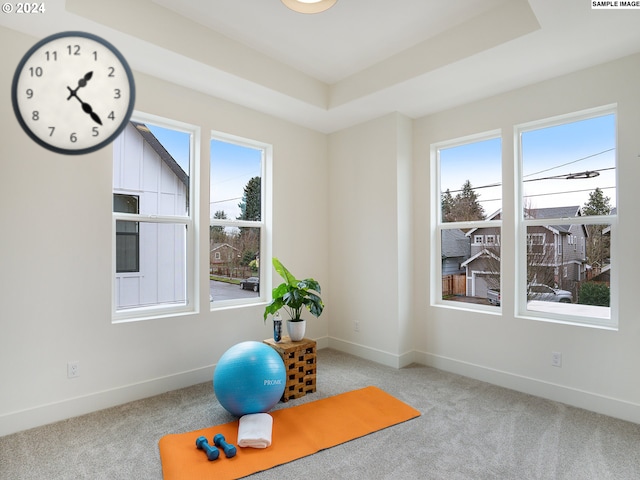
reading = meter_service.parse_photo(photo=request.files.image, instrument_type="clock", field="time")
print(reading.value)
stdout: 1:23
